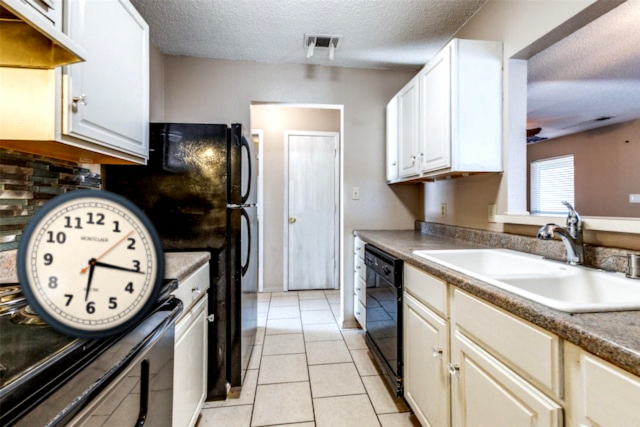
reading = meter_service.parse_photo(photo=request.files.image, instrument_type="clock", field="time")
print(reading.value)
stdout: 6:16:08
